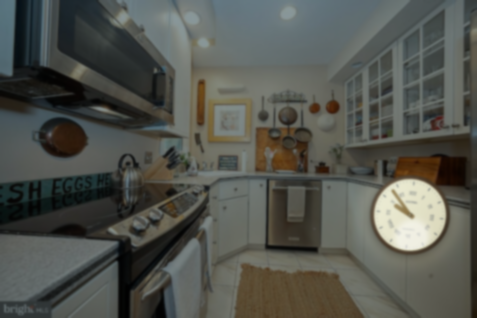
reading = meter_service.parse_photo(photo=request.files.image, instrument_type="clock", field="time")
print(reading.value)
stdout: 9:53
